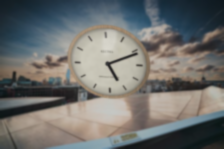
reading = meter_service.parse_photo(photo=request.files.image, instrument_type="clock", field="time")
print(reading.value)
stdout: 5:11
